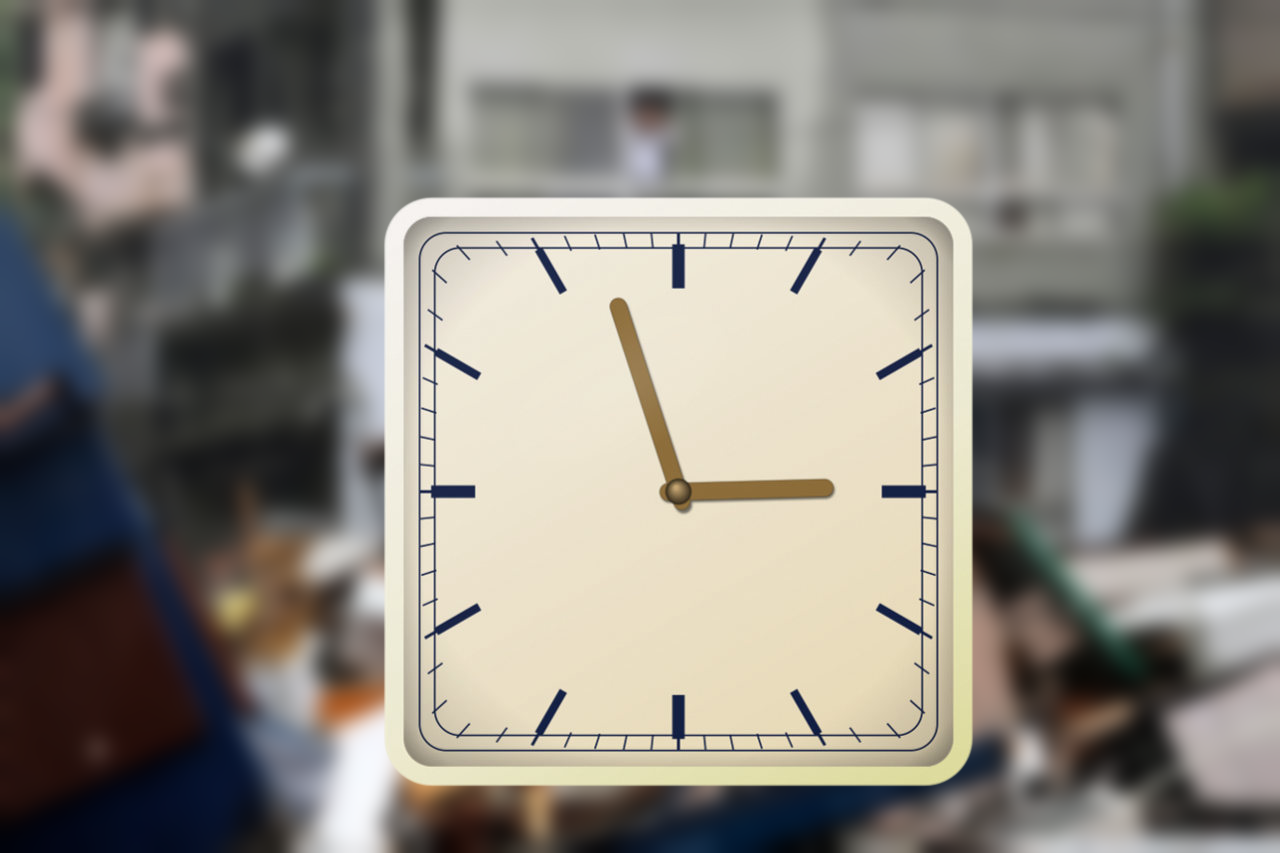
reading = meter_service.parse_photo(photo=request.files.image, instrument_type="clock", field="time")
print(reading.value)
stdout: 2:57
